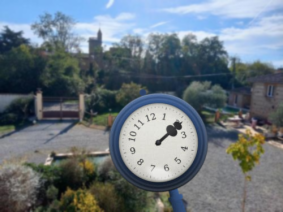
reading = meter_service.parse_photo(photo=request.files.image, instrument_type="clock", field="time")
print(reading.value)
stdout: 2:11
